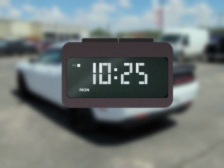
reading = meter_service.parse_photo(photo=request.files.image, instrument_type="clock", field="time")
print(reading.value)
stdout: 10:25
